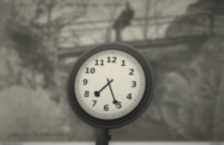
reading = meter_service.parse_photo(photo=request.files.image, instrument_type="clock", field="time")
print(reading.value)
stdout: 7:26
